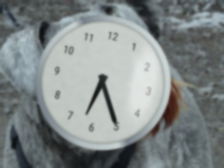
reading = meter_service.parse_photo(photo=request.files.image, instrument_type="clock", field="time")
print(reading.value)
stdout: 6:25
